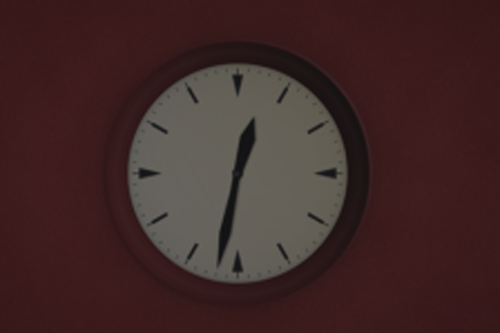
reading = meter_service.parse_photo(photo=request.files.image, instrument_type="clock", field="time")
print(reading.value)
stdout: 12:32
